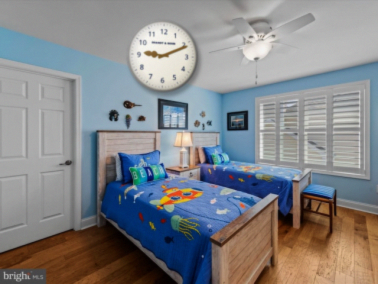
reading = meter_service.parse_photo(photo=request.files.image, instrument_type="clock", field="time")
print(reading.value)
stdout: 9:11
